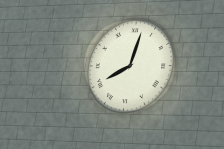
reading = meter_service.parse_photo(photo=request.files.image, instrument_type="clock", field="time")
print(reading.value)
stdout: 8:02
